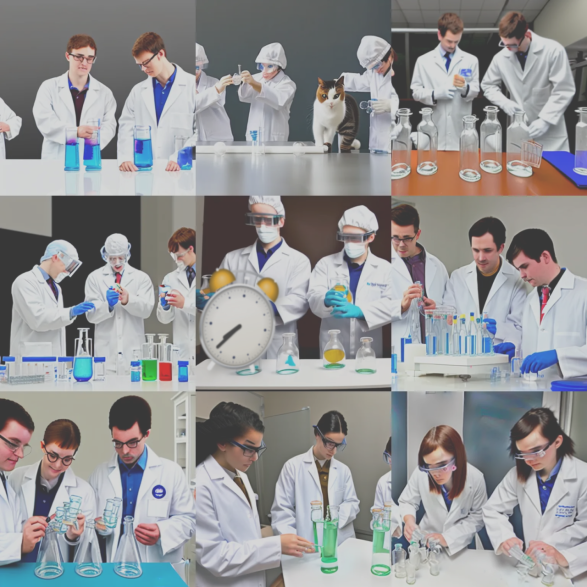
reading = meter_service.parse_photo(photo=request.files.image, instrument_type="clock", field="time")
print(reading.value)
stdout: 7:37
